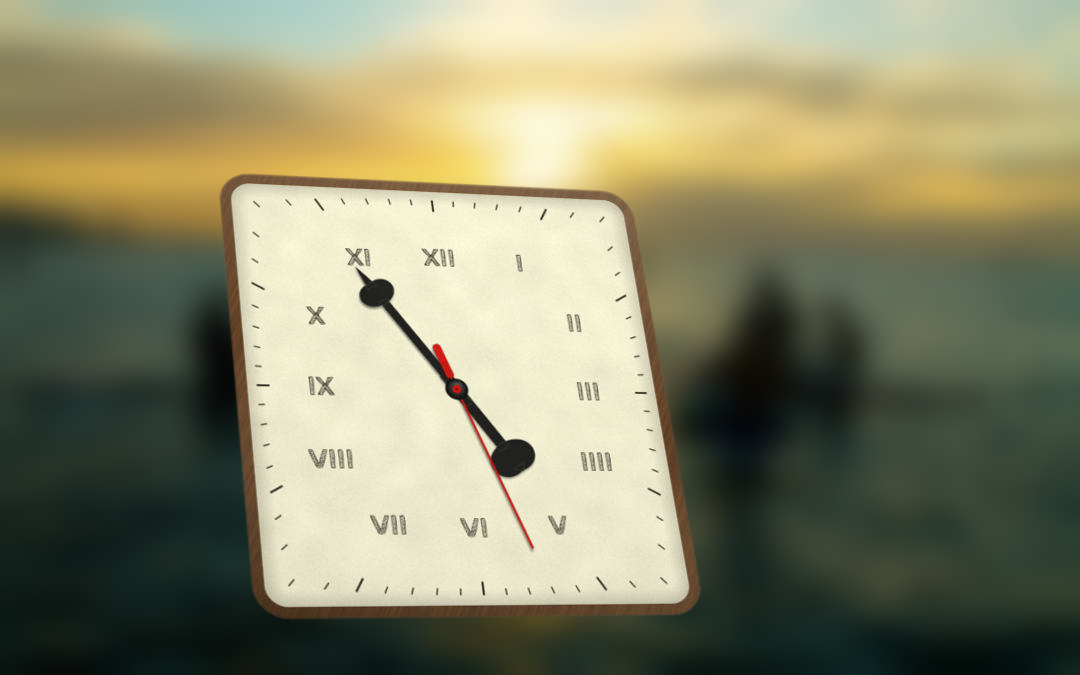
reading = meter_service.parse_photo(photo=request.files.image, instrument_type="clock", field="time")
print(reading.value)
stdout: 4:54:27
